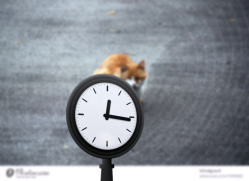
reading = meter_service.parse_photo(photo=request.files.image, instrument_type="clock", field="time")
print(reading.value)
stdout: 12:16
